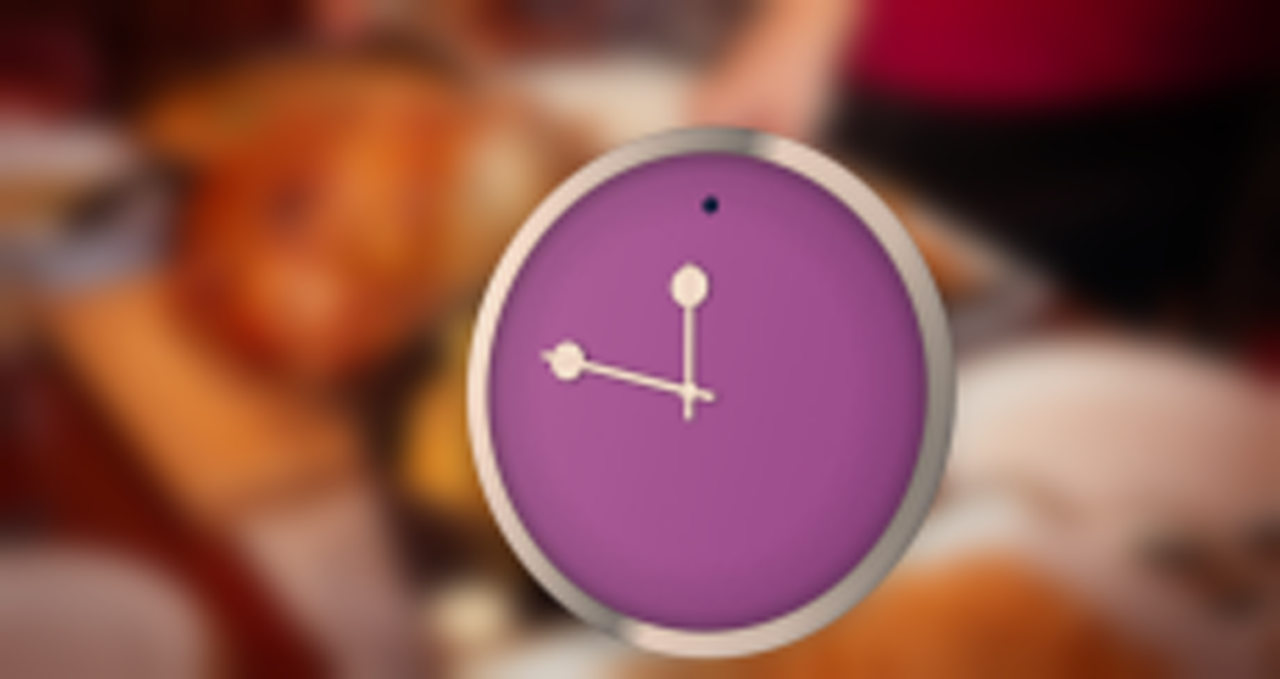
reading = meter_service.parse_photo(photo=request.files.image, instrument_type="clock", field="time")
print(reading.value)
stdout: 11:46
